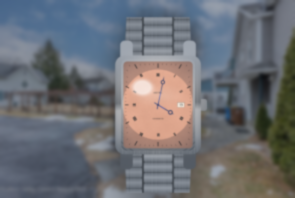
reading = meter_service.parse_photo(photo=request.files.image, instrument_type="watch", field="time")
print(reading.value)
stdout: 4:02
